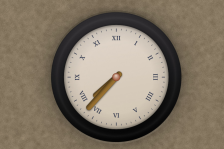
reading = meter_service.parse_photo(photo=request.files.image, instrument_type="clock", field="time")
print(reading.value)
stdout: 7:37
